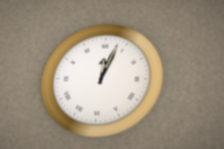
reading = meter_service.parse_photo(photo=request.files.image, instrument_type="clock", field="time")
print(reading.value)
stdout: 12:03
